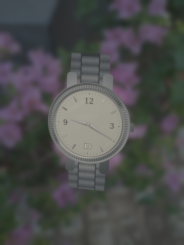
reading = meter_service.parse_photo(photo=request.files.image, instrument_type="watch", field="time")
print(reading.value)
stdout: 9:20
